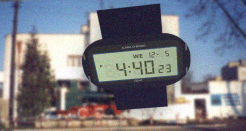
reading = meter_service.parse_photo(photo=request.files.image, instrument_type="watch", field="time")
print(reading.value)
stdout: 4:40:23
